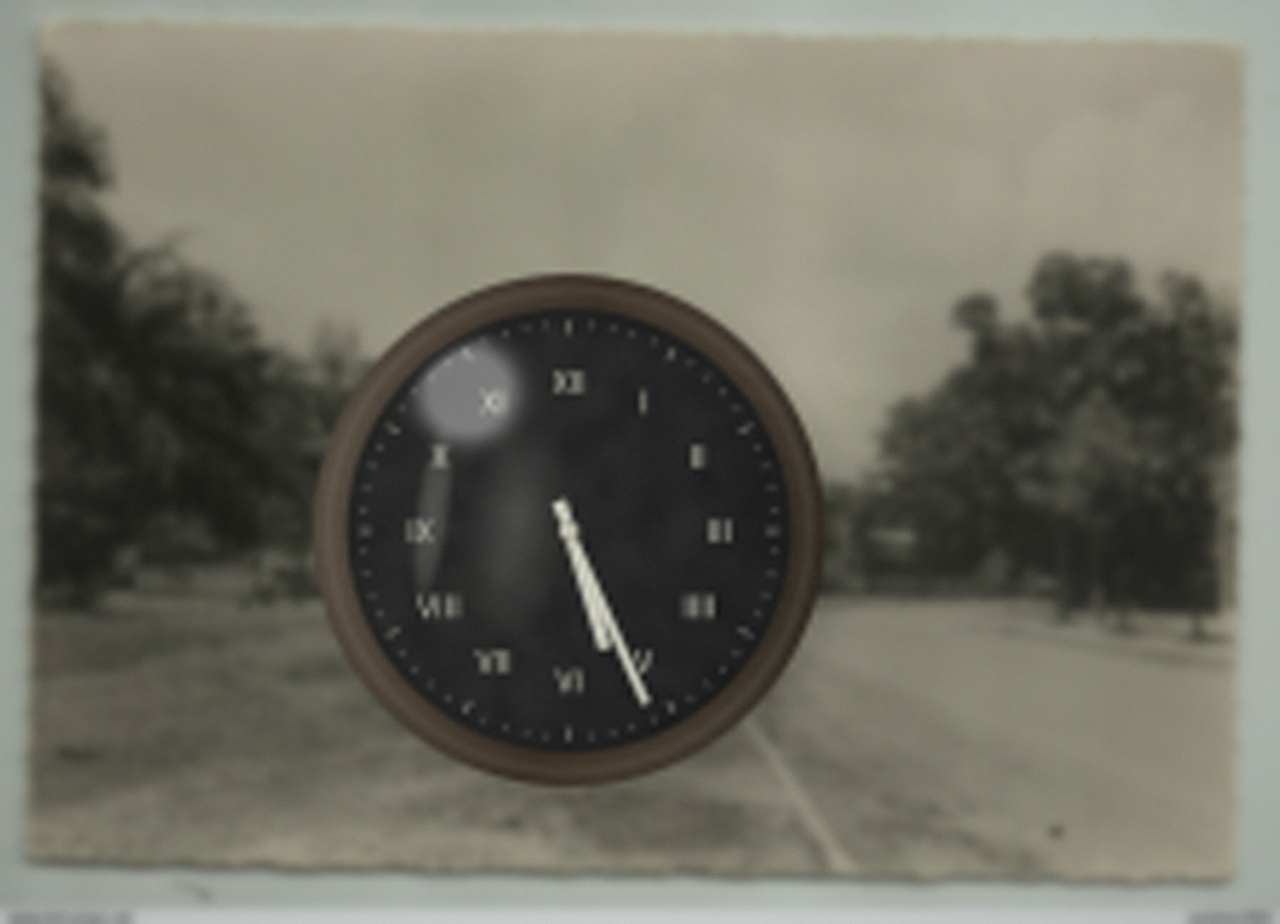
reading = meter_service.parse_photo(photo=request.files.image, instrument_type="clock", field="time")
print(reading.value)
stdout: 5:26
